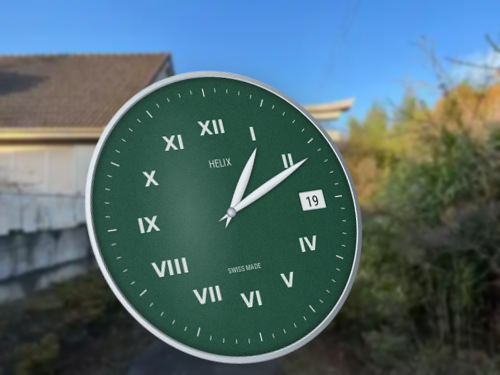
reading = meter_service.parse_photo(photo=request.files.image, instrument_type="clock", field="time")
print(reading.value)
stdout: 1:11
